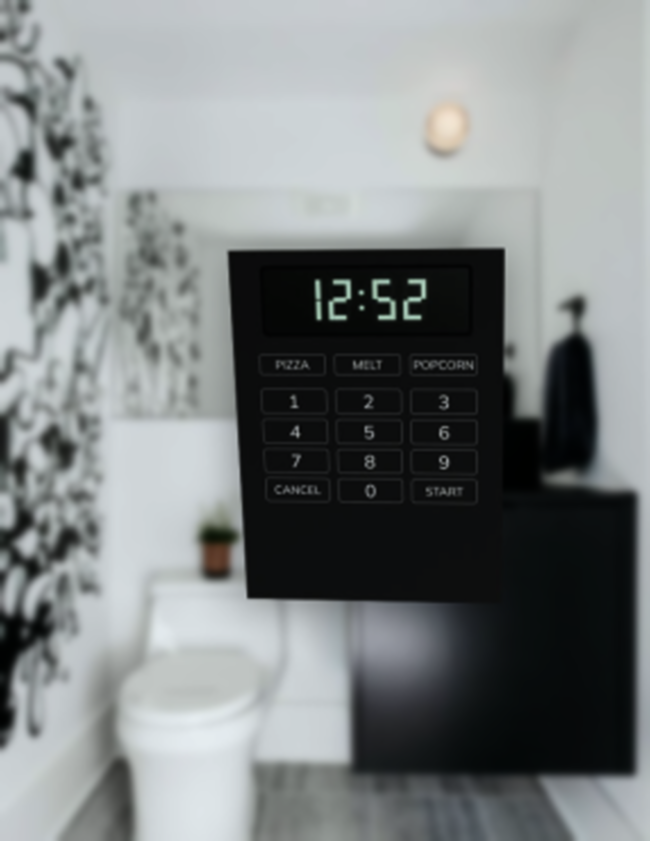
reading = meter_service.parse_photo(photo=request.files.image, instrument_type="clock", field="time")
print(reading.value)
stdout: 12:52
